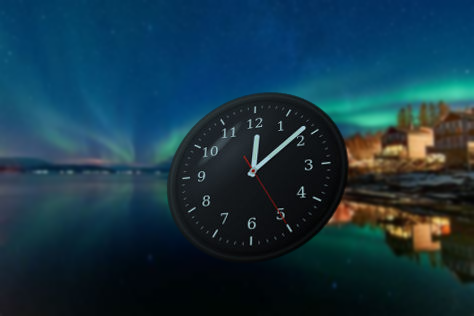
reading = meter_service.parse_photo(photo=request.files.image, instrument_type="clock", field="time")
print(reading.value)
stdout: 12:08:25
